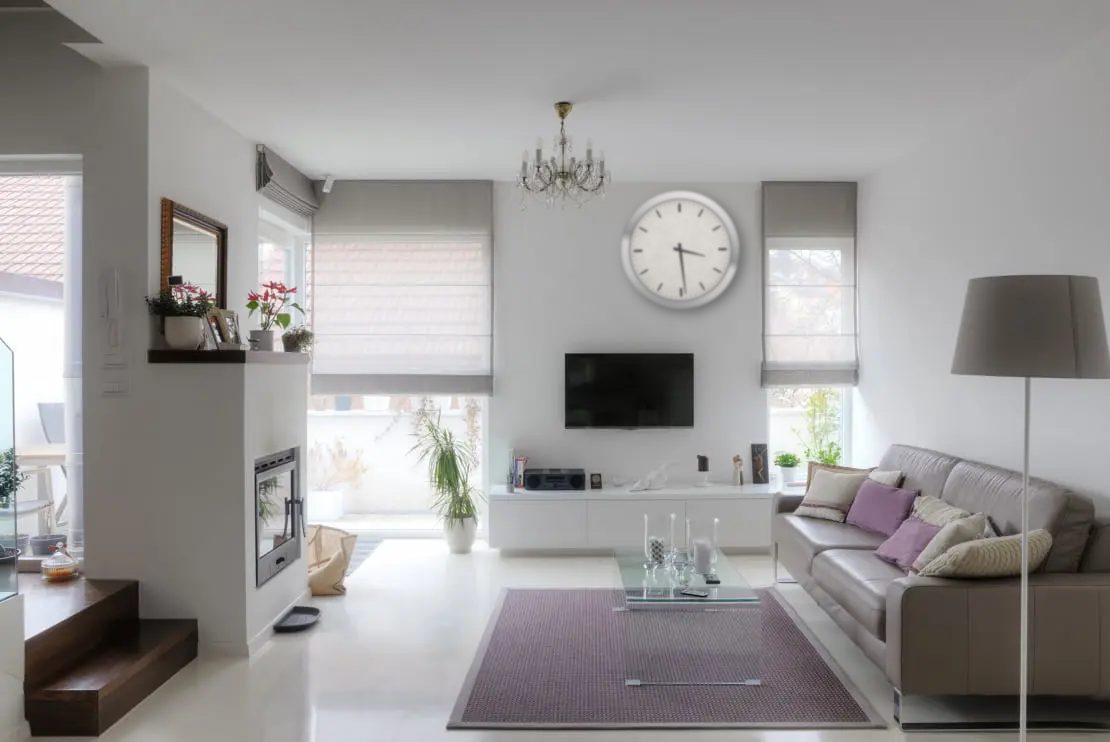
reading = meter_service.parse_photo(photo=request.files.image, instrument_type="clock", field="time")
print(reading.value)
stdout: 3:29
